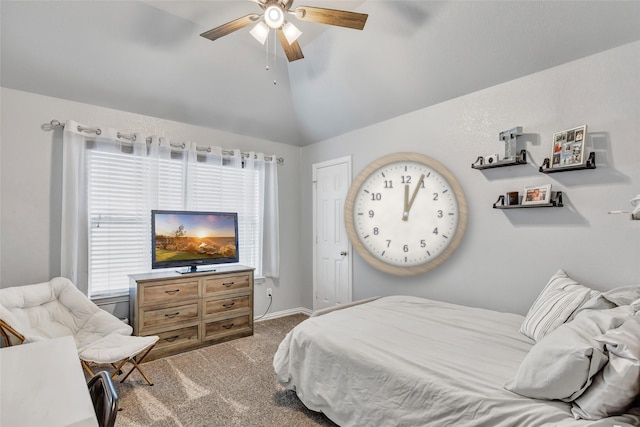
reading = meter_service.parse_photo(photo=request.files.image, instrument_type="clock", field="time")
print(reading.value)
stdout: 12:04
